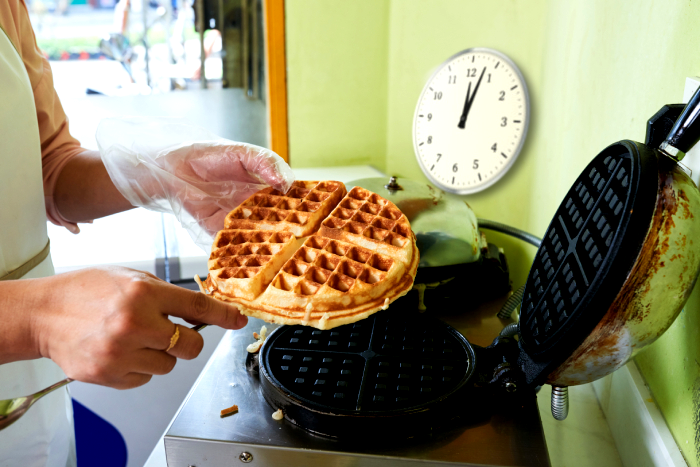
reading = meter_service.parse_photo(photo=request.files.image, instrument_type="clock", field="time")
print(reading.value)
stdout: 12:03
